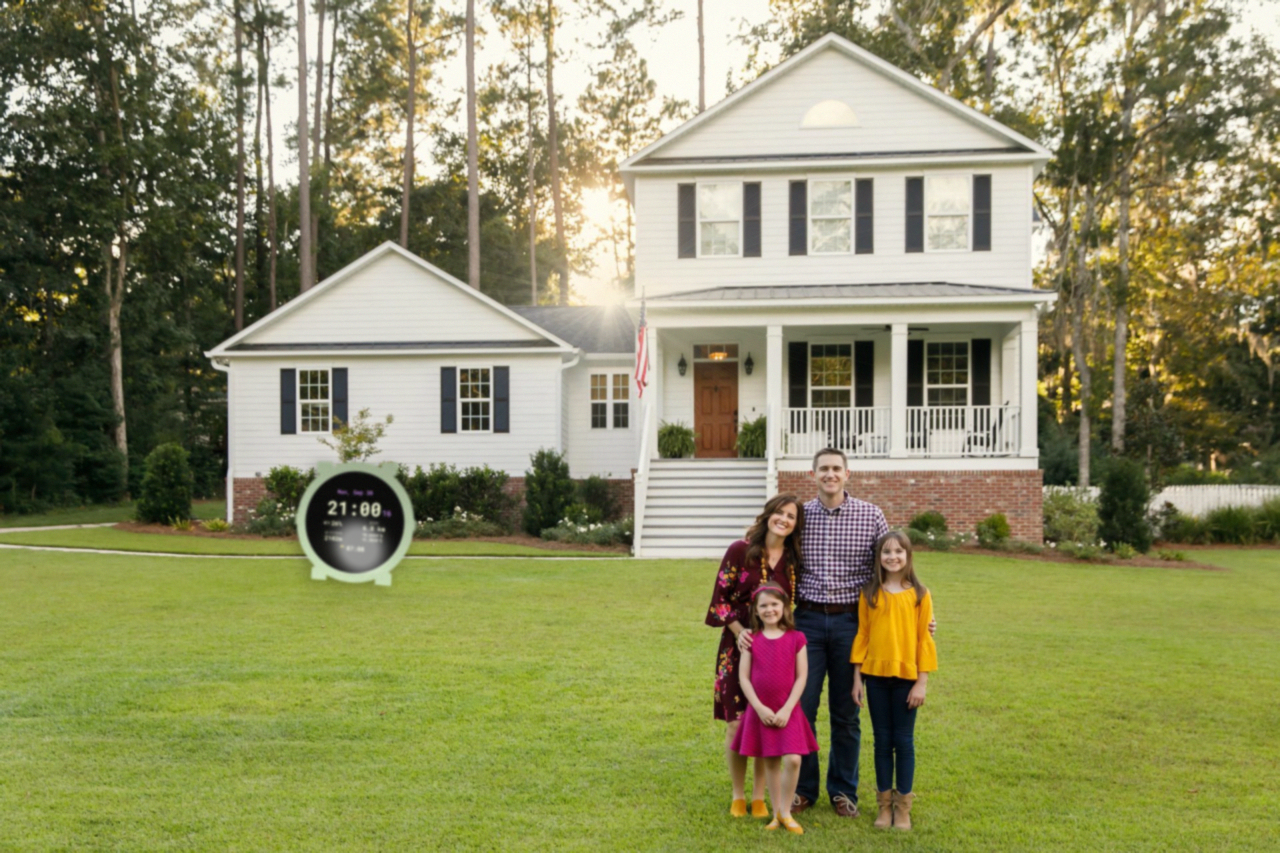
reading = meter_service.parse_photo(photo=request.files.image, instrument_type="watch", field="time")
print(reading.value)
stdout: 21:00
